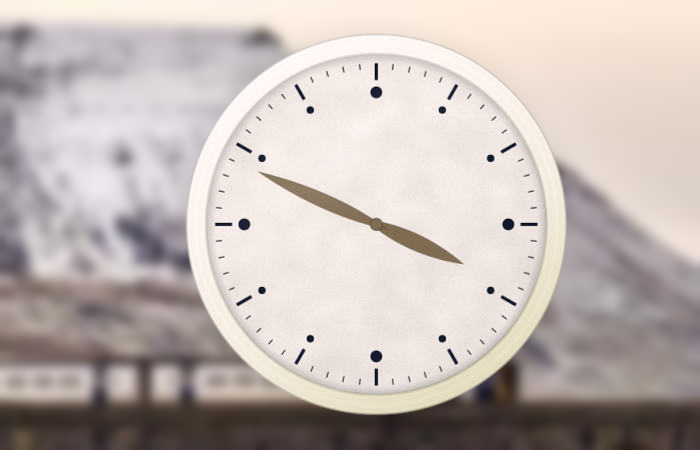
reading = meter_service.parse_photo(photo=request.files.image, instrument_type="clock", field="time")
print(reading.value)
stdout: 3:49
